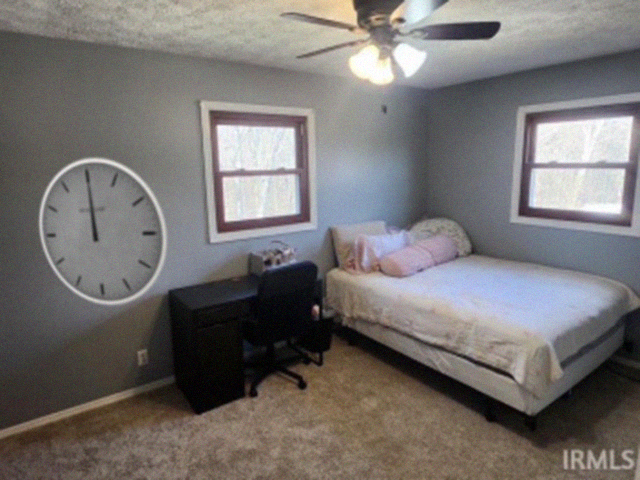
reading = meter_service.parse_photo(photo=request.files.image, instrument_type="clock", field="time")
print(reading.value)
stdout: 12:00
